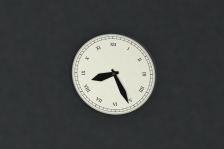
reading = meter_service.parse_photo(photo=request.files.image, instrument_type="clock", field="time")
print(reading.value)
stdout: 8:26
